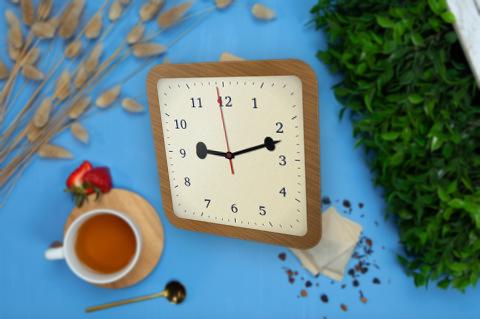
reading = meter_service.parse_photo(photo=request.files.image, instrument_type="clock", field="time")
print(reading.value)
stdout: 9:11:59
